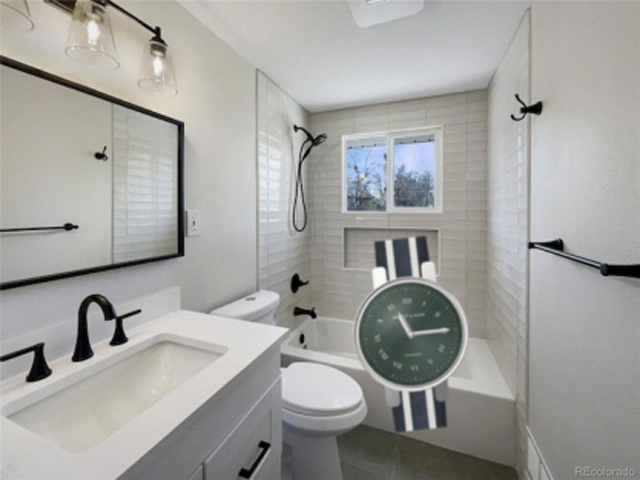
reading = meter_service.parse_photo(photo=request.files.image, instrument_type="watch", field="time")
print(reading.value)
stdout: 11:15
